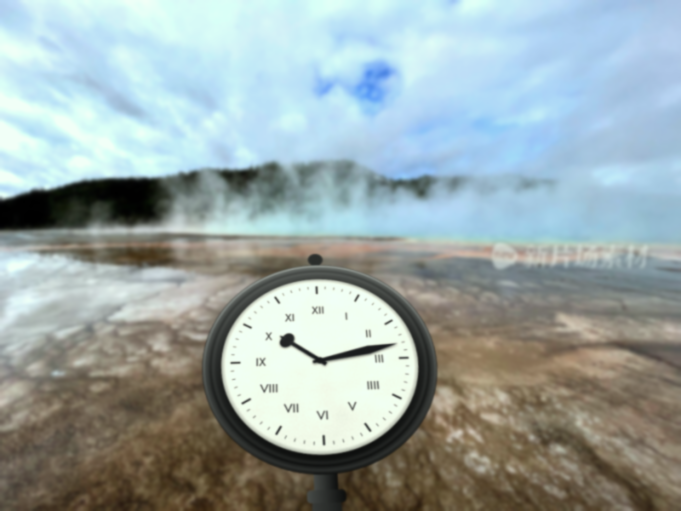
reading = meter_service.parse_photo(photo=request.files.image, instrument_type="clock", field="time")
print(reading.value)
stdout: 10:13
